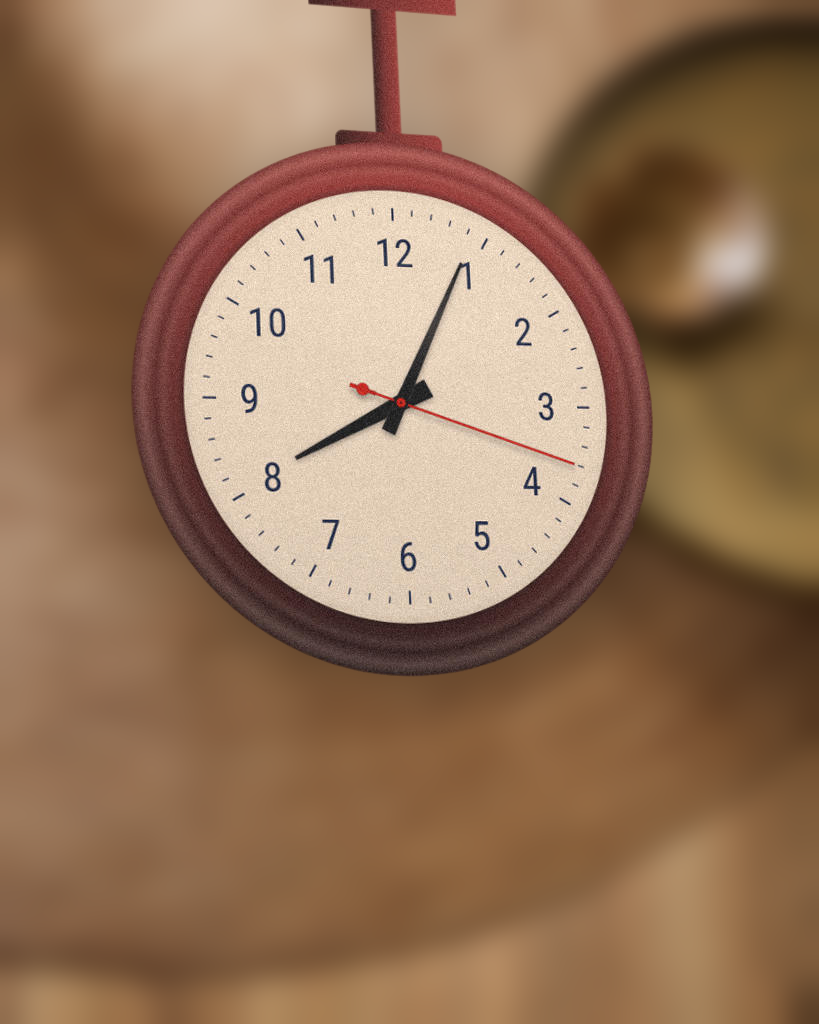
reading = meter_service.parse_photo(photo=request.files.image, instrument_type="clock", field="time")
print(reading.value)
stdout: 8:04:18
